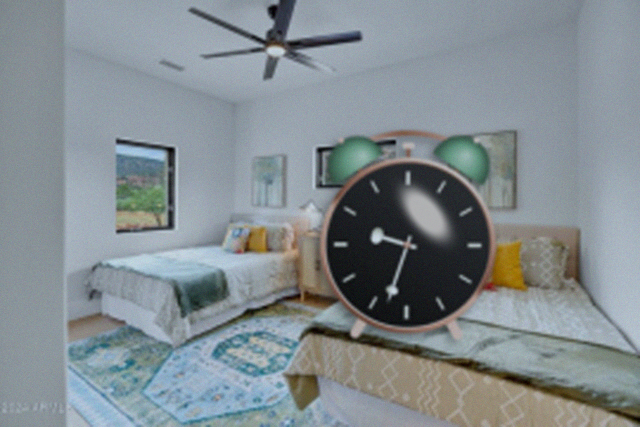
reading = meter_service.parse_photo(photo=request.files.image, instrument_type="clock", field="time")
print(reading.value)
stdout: 9:33
